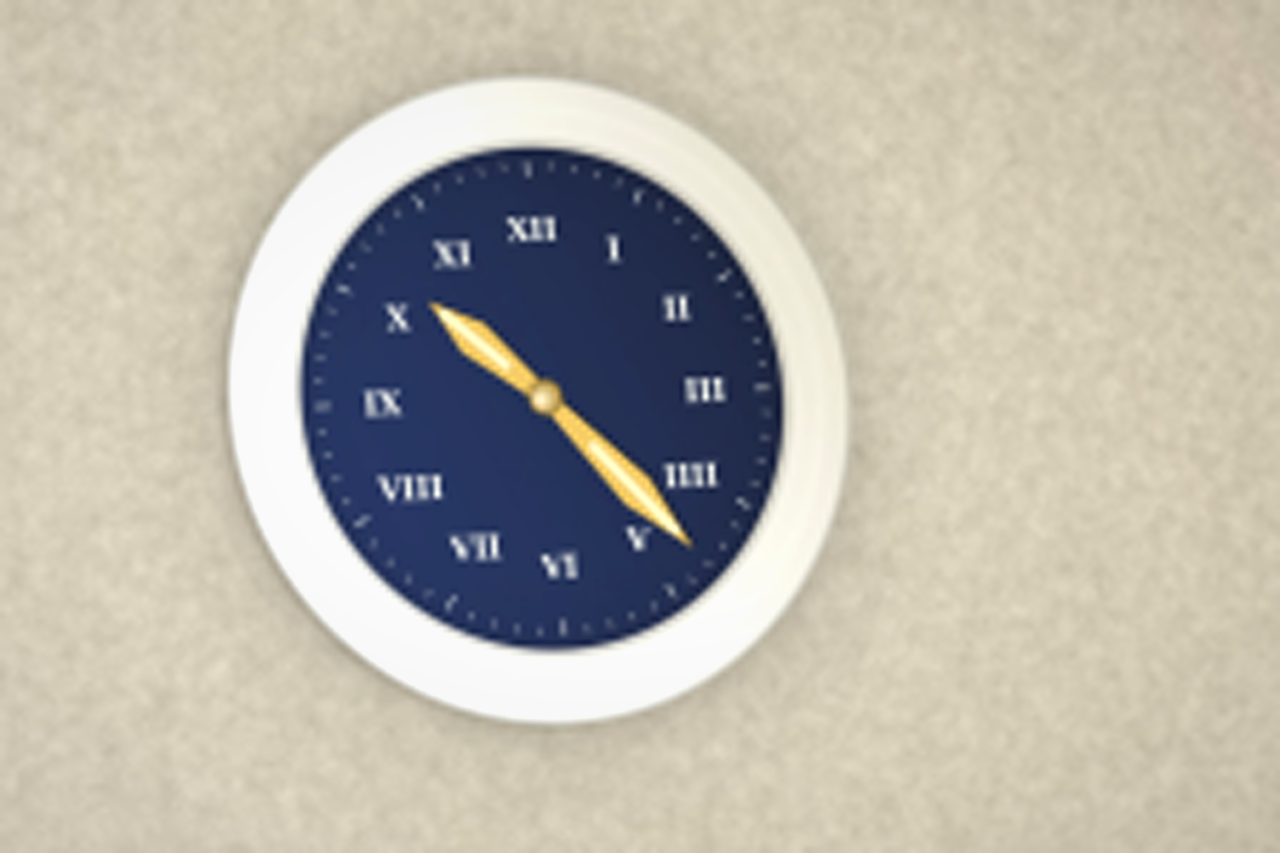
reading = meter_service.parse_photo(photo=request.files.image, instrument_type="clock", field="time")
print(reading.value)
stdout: 10:23
